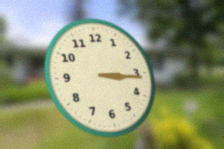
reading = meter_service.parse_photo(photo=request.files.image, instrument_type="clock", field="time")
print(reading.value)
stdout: 3:16
